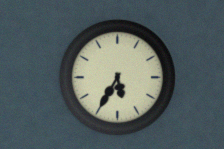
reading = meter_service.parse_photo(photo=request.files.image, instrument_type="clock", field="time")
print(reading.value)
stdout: 5:35
